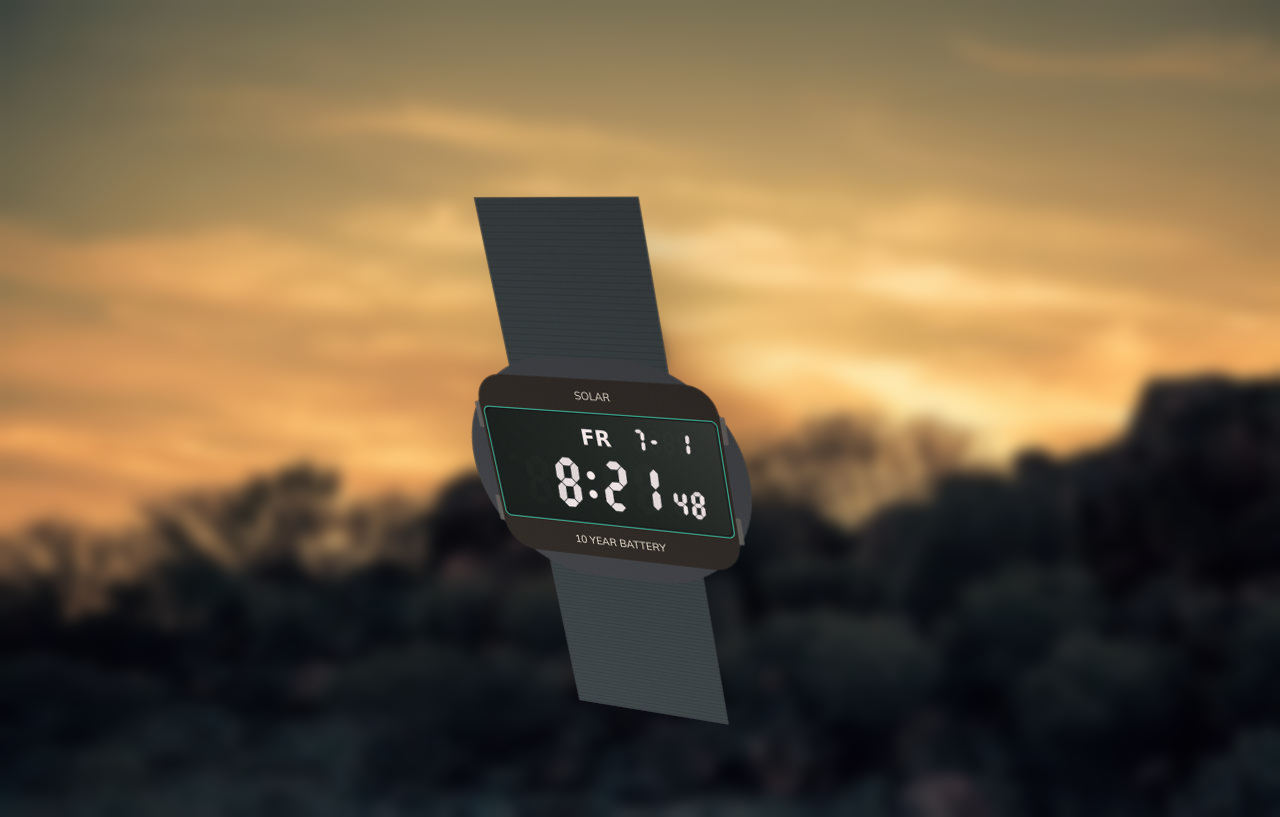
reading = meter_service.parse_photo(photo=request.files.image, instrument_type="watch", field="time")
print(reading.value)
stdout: 8:21:48
